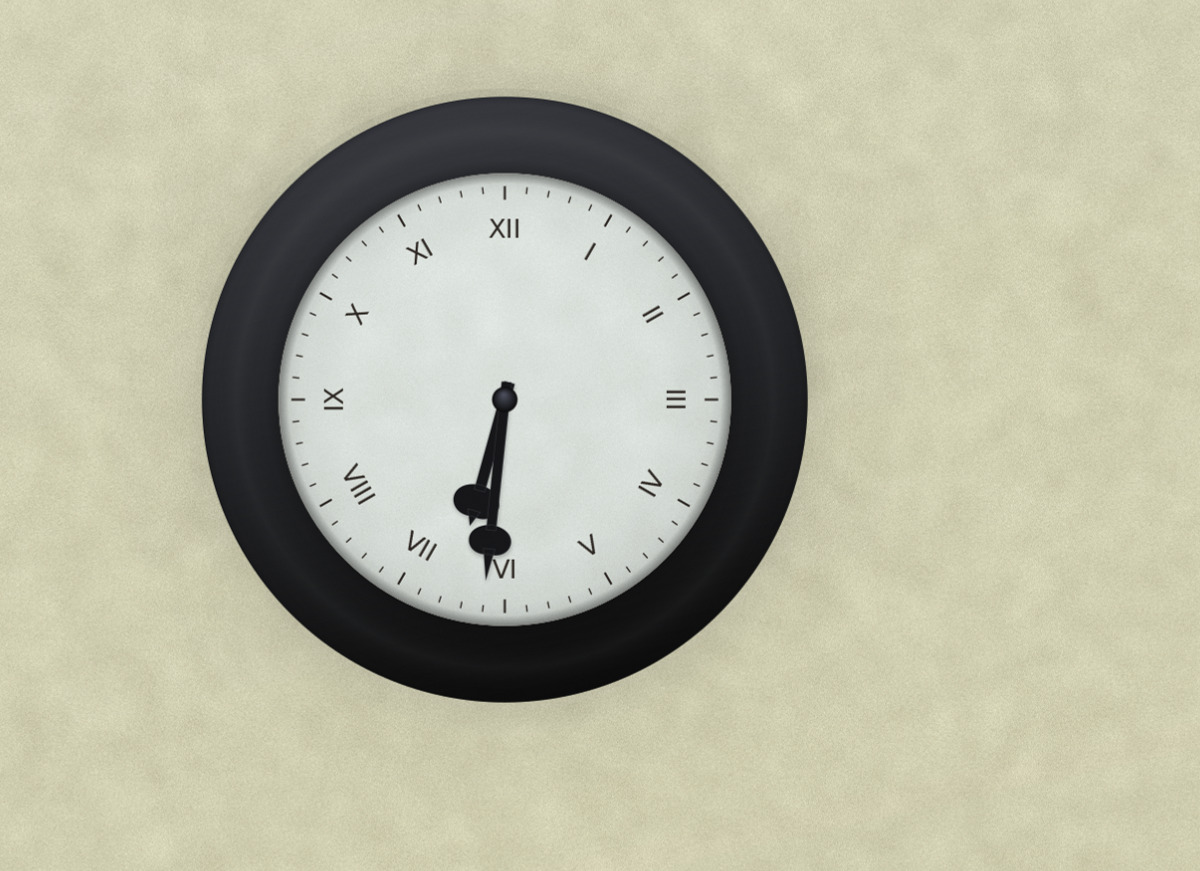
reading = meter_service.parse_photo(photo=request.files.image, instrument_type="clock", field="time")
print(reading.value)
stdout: 6:31
